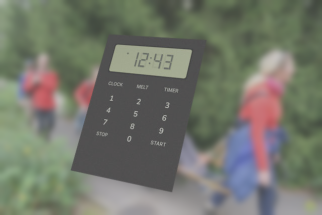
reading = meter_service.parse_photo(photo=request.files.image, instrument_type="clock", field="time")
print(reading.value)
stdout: 12:43
